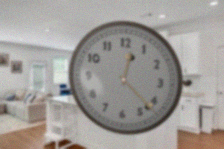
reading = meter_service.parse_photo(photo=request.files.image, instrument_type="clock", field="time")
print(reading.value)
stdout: 12:22
